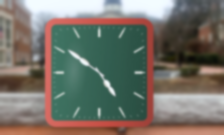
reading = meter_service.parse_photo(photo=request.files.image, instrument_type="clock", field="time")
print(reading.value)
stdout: 4:51
